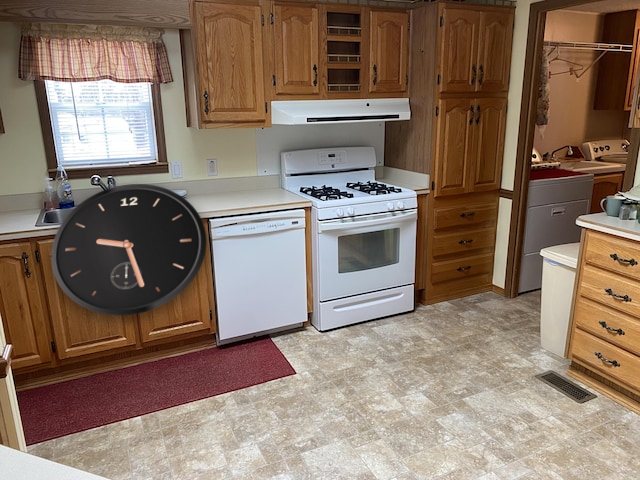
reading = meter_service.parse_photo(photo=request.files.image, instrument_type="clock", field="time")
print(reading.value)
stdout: 9:27
